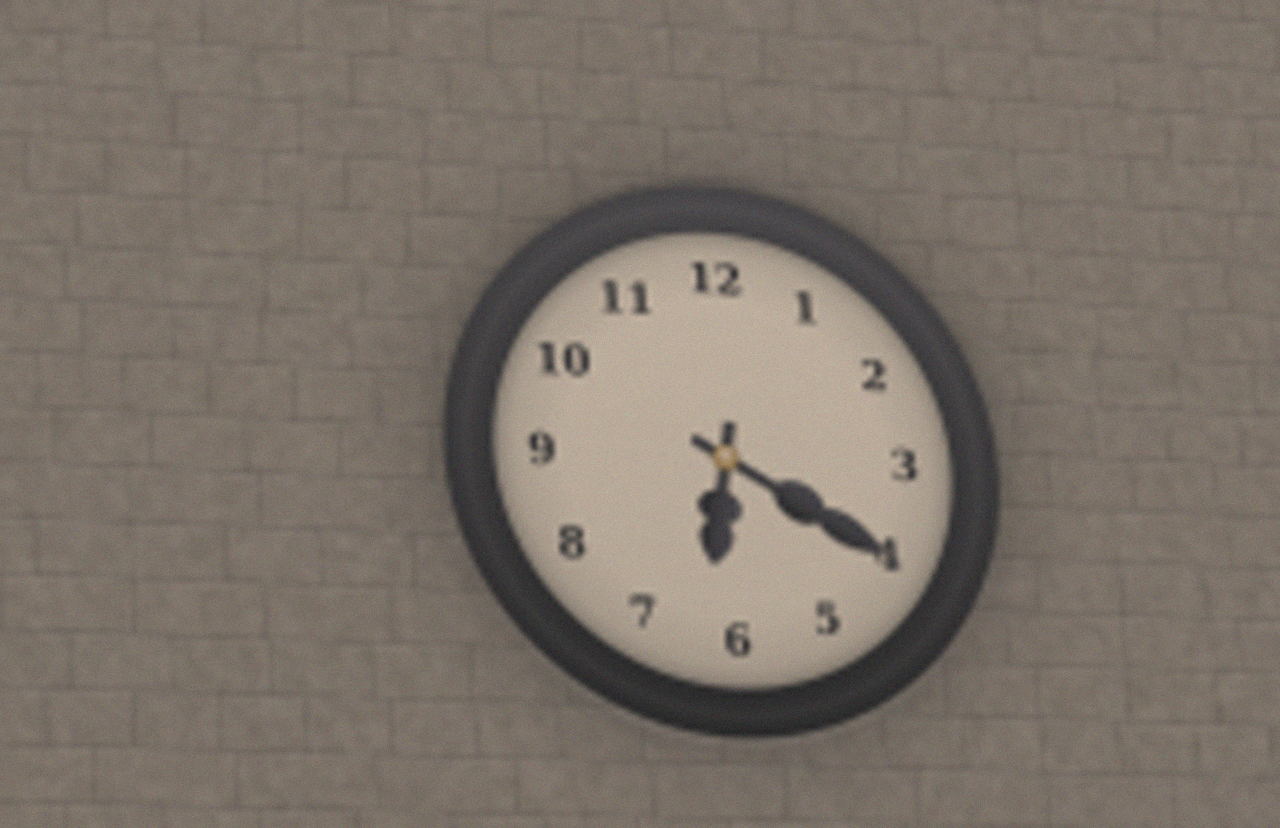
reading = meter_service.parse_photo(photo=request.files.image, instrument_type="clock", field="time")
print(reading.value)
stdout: 6:20
